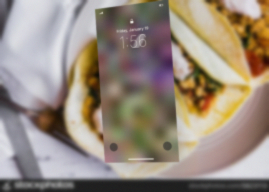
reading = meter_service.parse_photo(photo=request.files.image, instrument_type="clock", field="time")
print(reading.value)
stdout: 1:56
